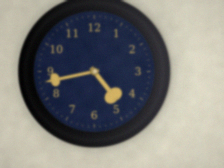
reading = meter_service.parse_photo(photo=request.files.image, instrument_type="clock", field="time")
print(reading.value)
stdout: 4:43
